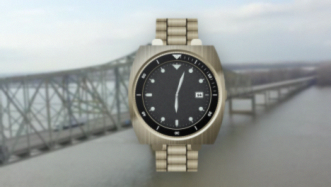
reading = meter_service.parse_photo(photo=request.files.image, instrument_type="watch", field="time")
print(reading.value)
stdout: 6:03
